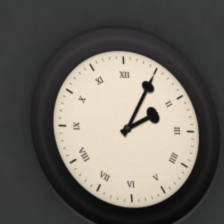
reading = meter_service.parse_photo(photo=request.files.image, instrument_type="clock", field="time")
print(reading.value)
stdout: 2:05
